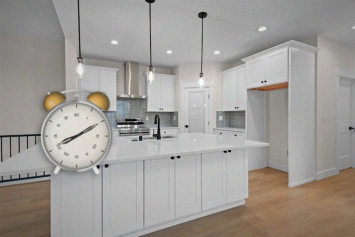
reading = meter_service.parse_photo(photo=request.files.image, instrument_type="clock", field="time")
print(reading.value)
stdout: 8:10
